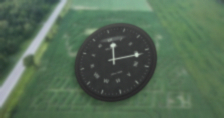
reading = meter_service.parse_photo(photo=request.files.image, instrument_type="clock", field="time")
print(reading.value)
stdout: 12:16
